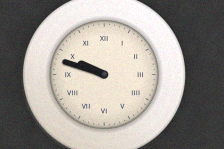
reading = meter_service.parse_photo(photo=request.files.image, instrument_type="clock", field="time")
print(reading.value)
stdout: 9:48
